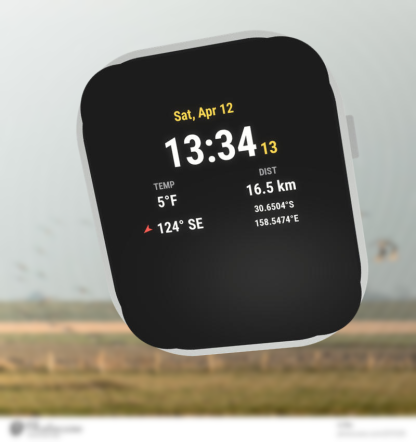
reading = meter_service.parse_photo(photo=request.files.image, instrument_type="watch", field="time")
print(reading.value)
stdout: 13:34:13
